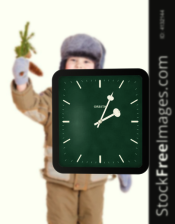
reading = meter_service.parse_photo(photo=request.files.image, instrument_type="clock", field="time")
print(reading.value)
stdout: 2:04
